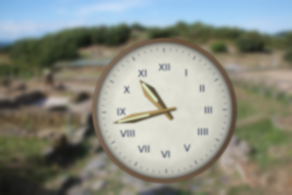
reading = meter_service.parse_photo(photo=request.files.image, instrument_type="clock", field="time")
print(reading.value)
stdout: 10:43
